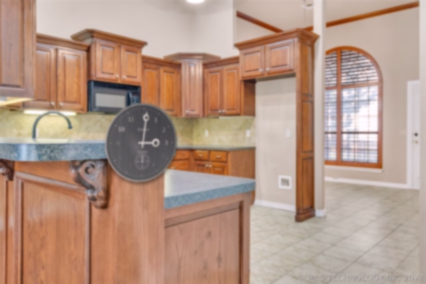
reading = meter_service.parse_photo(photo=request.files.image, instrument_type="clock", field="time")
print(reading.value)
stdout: 3:01
